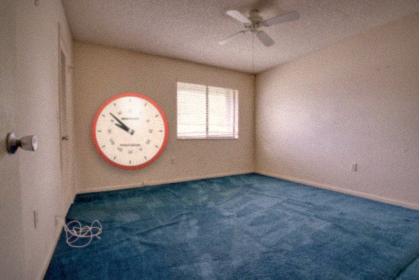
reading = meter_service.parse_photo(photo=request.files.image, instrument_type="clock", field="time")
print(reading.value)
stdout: 9:52
